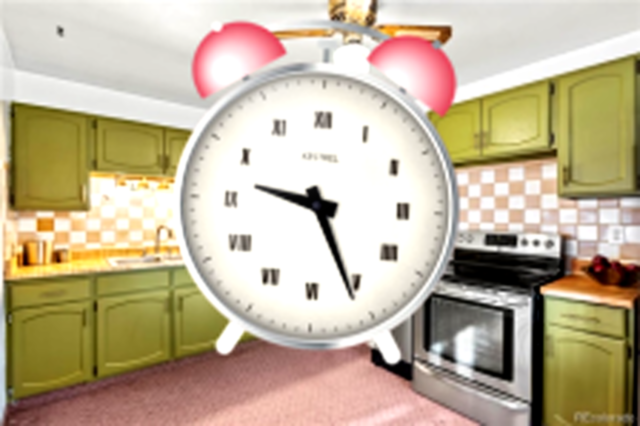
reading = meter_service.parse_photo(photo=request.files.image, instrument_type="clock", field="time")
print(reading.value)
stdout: 9:26
